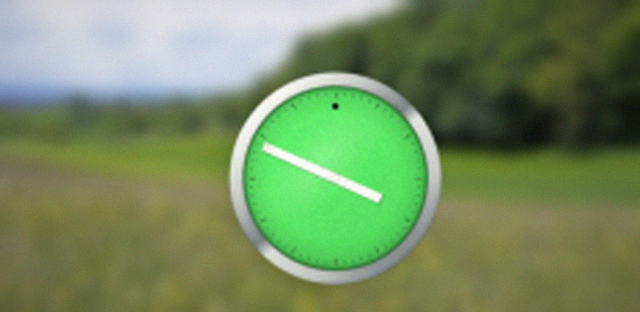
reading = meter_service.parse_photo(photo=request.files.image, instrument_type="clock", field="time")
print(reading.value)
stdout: 3:49
